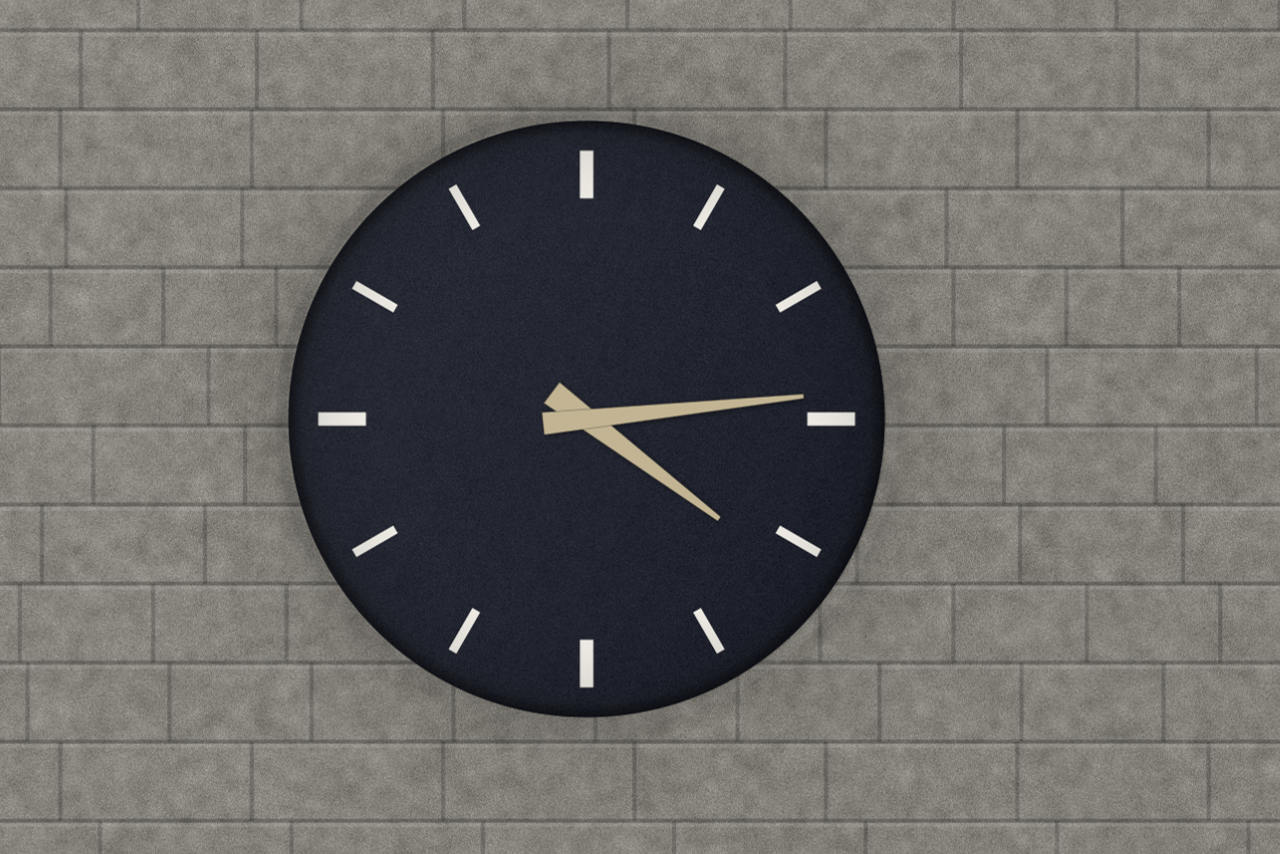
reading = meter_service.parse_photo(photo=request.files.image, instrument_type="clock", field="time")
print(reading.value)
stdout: 4:14
